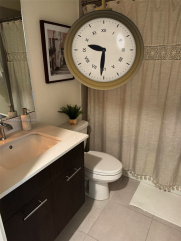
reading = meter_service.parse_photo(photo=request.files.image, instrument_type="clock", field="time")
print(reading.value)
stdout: 9:31
